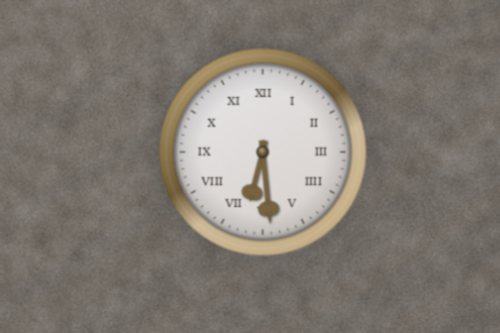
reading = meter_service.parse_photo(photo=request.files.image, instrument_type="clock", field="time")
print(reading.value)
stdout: 6:29
